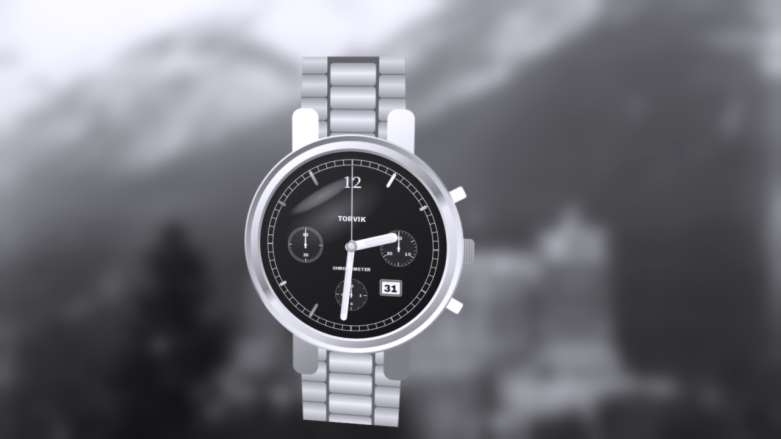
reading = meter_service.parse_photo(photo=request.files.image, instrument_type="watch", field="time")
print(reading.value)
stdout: 2:31
